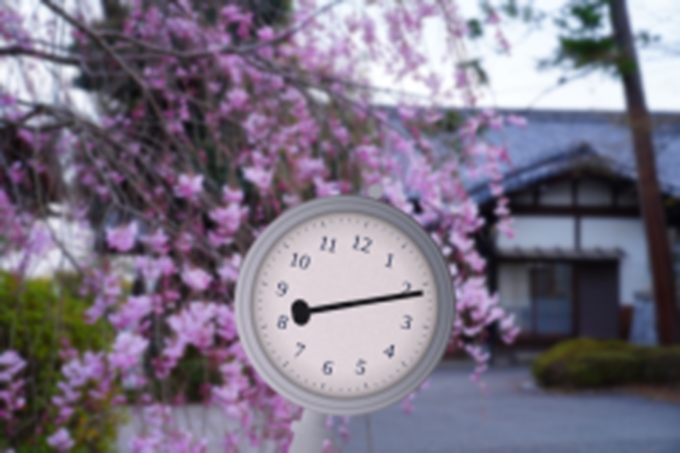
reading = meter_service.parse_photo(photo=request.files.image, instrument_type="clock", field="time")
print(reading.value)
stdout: 8:11
